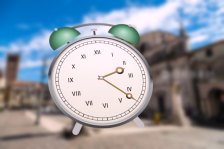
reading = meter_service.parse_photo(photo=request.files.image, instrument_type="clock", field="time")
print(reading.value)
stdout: 2:22
